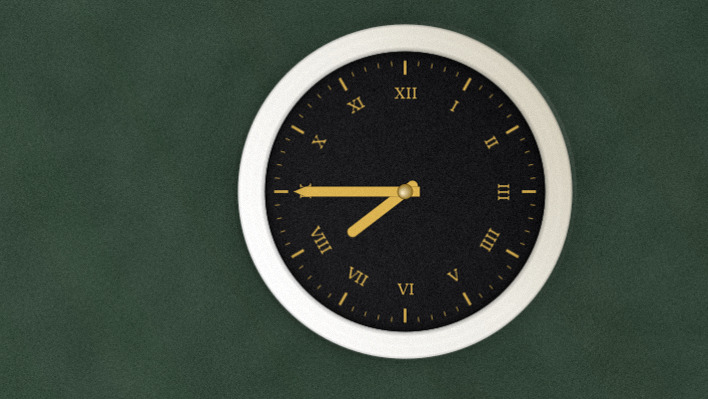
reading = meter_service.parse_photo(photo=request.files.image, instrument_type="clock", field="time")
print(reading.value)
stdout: 7:45
